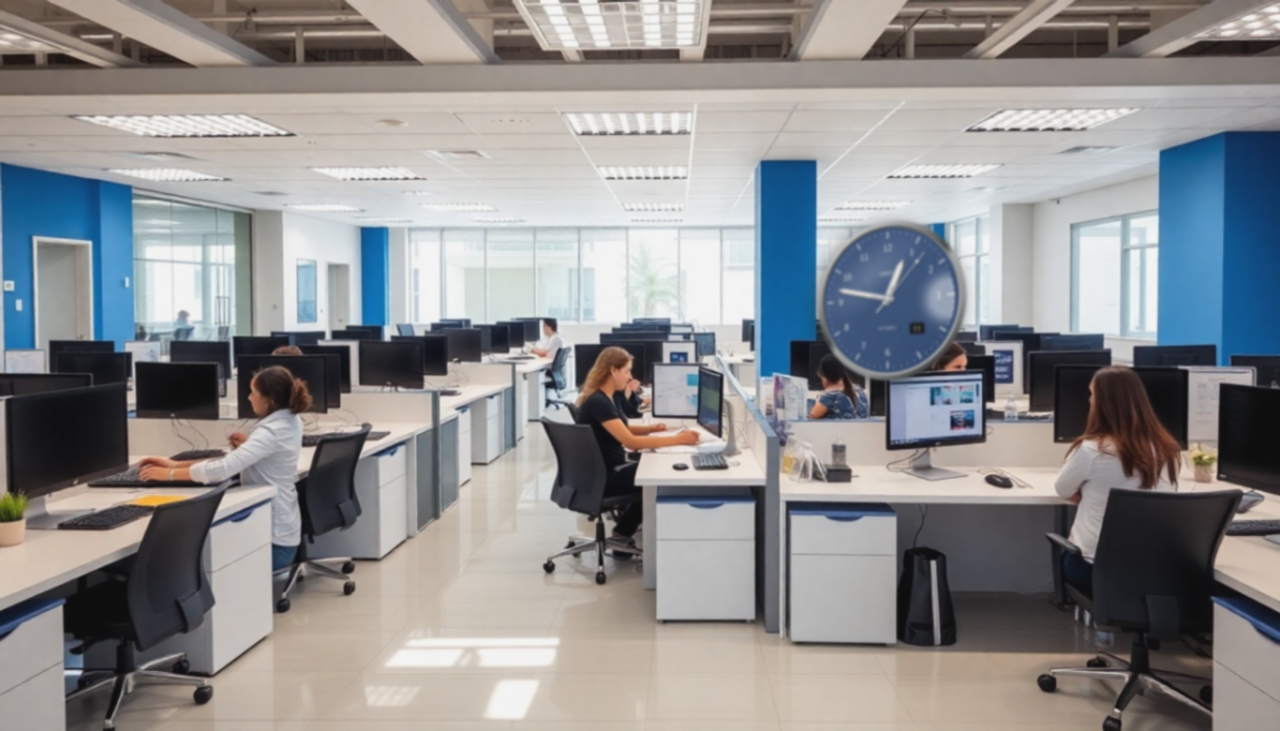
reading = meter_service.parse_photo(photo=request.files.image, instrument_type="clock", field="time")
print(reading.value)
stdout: 12:47:07
